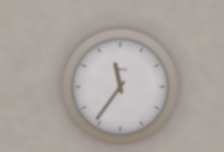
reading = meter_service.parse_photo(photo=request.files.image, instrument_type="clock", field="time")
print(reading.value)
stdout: 11:36
